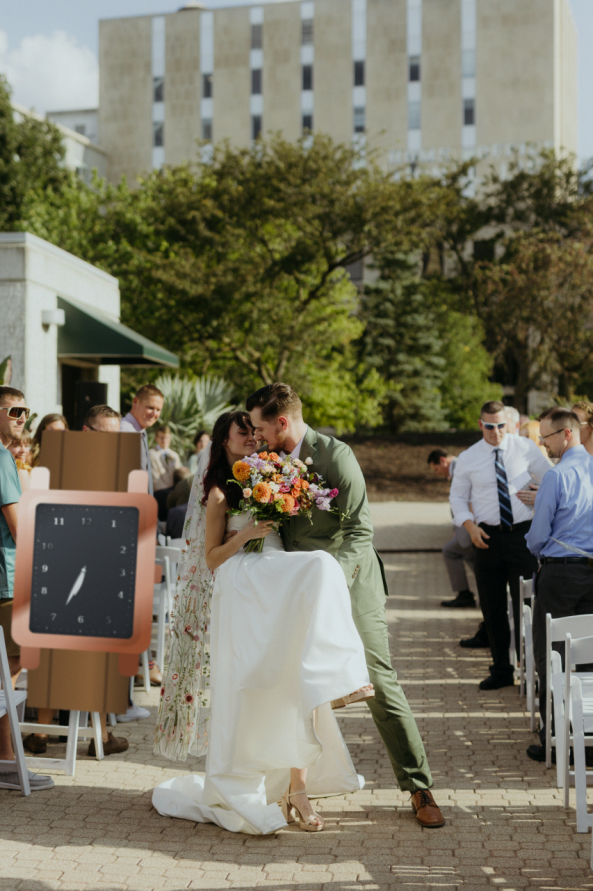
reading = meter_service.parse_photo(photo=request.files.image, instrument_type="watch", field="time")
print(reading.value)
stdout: 6:34
